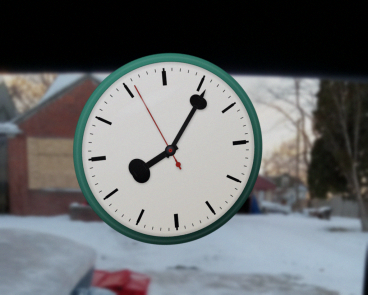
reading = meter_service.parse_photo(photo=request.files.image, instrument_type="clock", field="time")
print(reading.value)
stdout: 8:05:56
